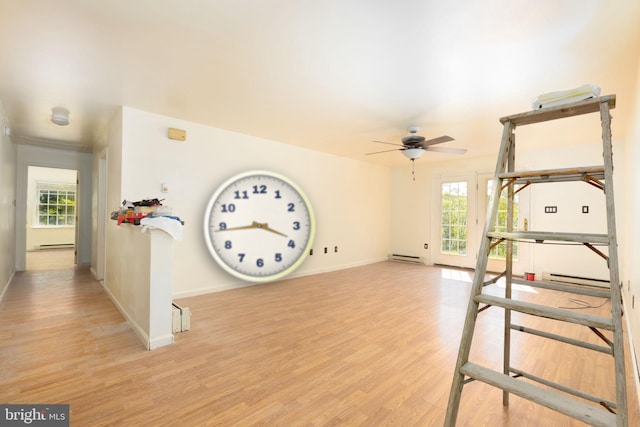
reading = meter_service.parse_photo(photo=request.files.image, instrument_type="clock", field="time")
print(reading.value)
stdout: 3:44
